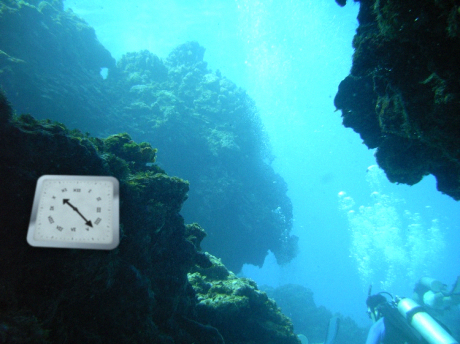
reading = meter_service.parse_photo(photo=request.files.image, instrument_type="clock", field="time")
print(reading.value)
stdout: 10:23
